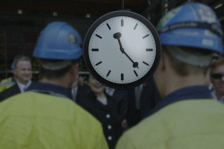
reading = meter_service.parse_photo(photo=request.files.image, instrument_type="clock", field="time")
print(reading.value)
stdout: 11:23
